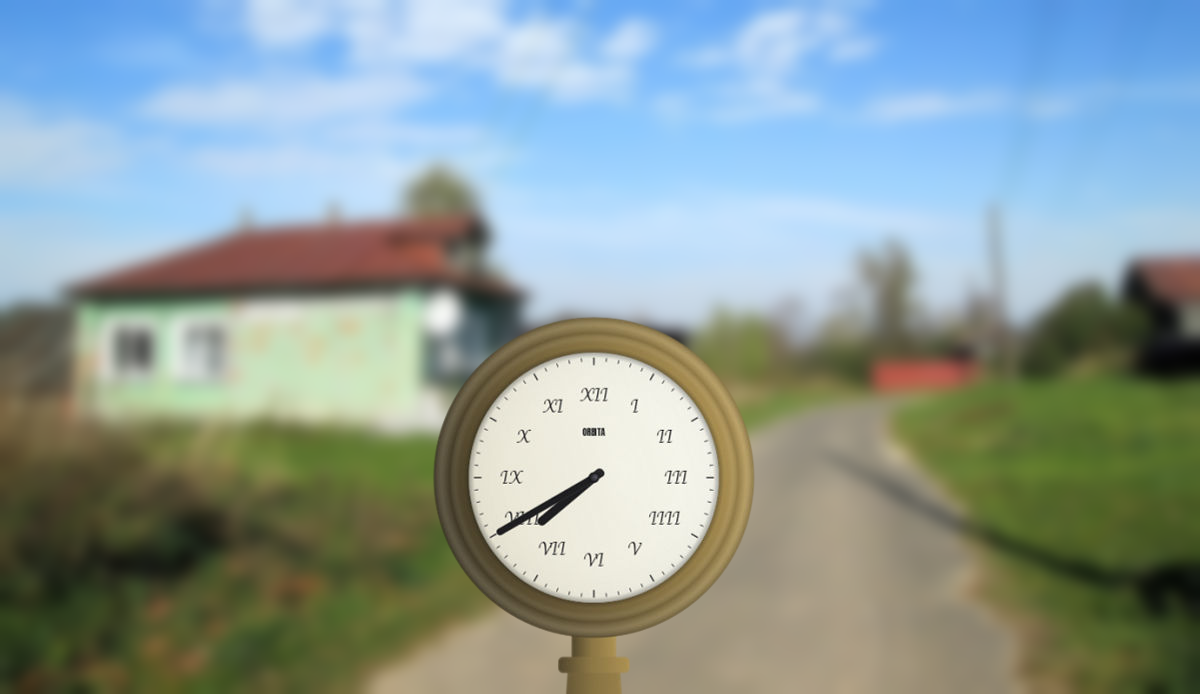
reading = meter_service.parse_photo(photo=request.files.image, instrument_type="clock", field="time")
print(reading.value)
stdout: 7:40
